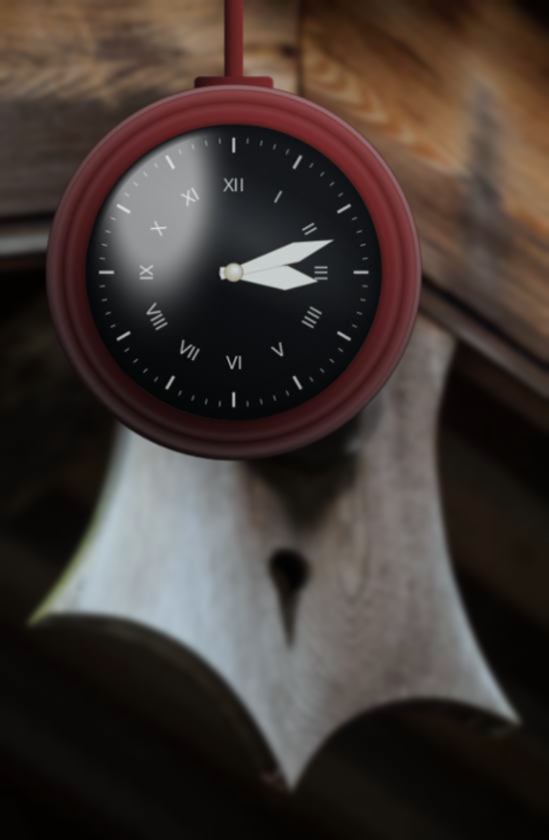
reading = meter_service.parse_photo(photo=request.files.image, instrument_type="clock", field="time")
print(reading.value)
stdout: 3:12
